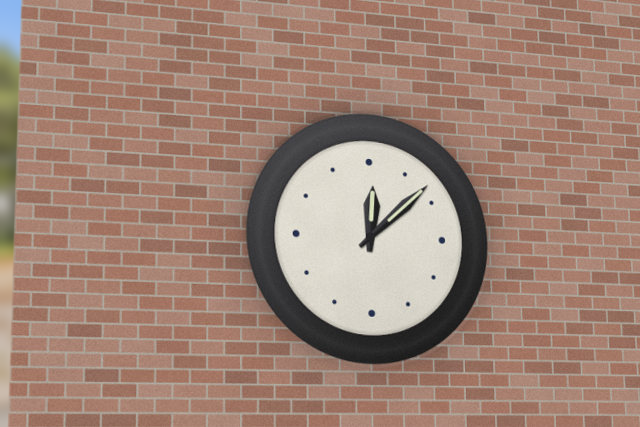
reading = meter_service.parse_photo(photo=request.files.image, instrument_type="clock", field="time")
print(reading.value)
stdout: 12:08
